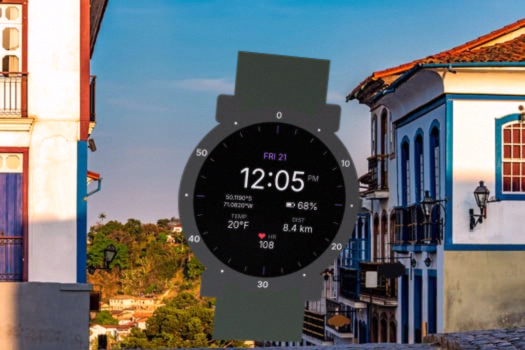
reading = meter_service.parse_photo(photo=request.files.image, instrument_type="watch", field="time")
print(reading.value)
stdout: 12:05
